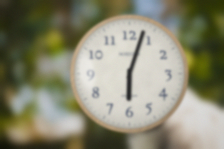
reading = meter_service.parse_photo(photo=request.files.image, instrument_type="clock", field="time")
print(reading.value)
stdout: 6:03
